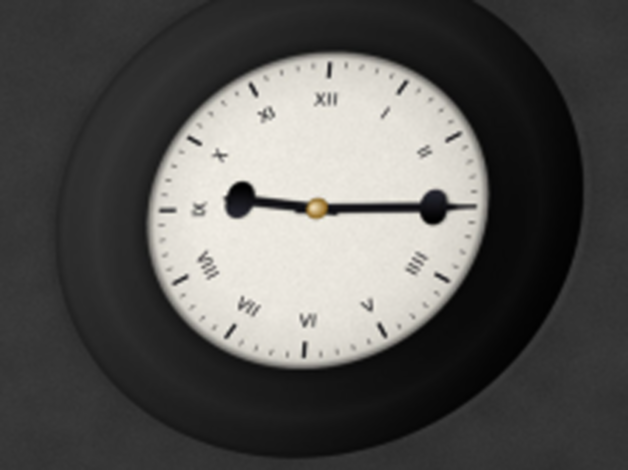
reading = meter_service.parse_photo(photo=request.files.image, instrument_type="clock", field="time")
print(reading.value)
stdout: 9:15
